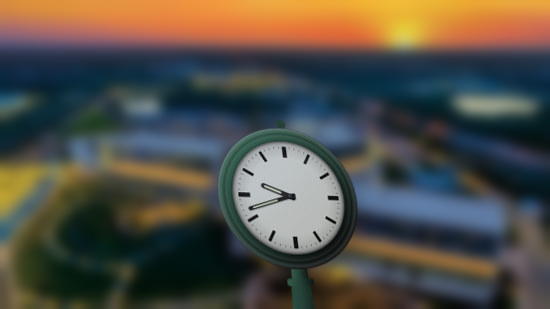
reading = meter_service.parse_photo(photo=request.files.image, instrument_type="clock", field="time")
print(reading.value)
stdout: 9:42
